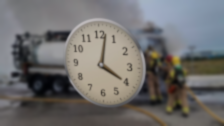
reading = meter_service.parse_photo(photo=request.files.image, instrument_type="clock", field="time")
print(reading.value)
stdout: 4:02
